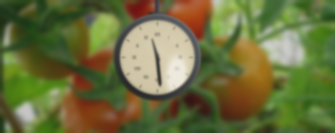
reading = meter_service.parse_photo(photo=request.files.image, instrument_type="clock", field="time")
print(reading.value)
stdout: 11:29
